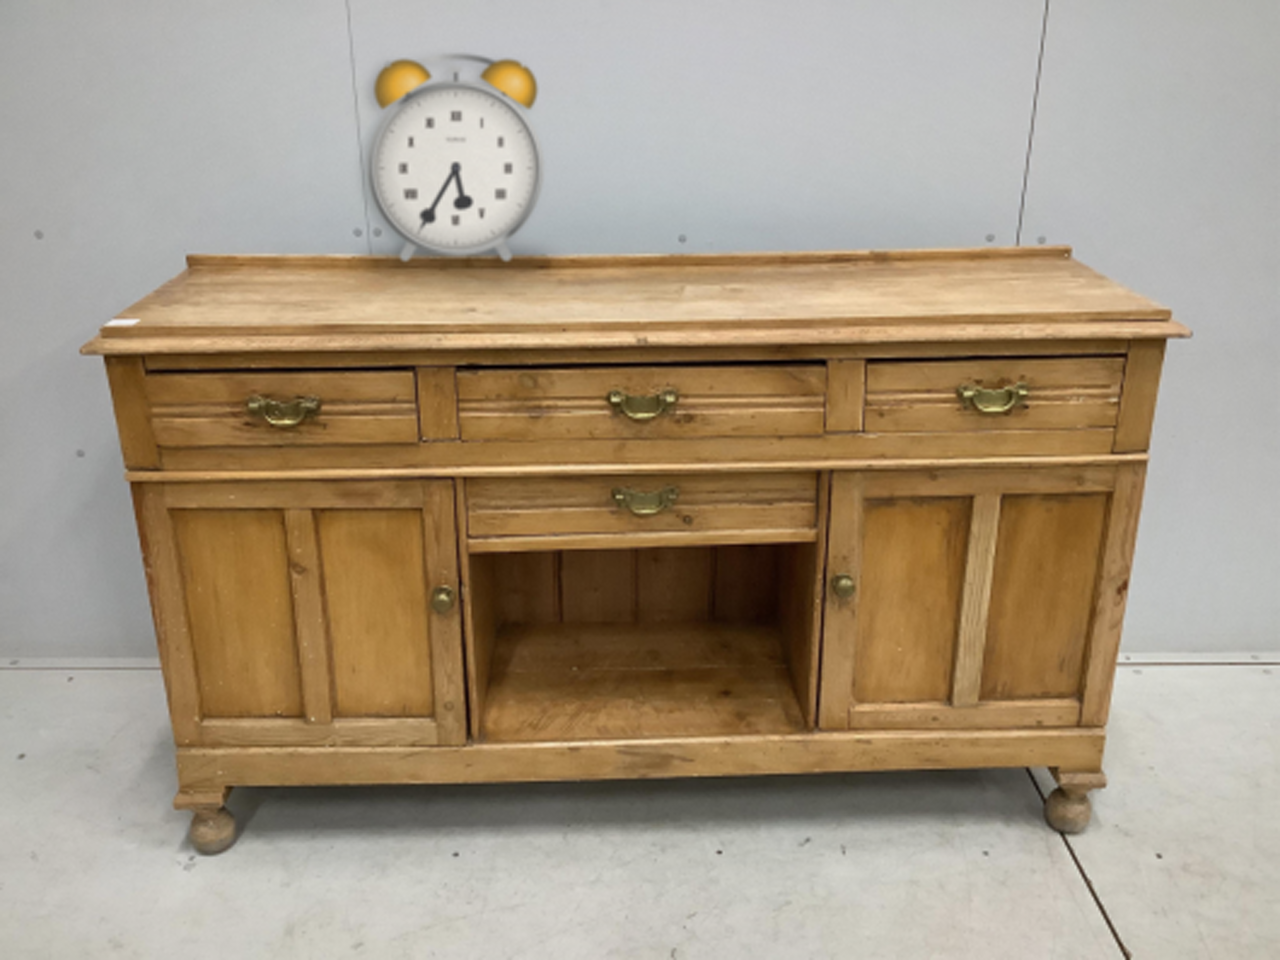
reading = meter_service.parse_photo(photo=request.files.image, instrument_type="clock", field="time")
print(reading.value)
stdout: 5:35
